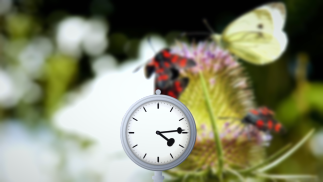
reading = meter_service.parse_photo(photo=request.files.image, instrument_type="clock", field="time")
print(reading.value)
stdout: 4:14
